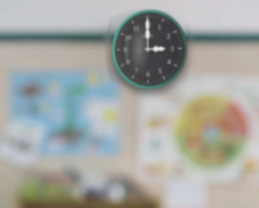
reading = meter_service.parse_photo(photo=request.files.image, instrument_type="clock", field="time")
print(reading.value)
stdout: 3:00
